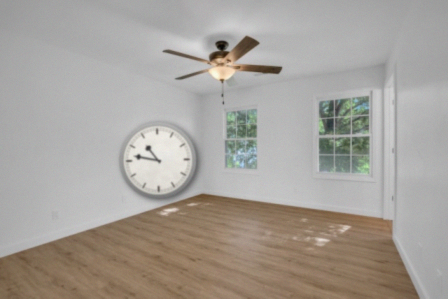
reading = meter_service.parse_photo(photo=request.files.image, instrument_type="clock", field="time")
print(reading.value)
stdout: 10:47
